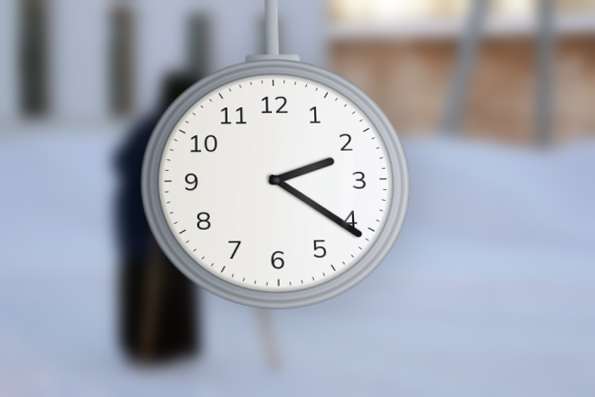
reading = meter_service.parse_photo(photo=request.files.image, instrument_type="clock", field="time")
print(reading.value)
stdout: 2:21
